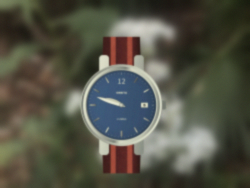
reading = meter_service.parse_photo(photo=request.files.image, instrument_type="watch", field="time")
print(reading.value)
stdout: 9:48
